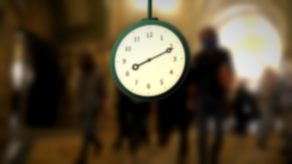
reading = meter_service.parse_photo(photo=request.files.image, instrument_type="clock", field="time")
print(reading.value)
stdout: 8:11
